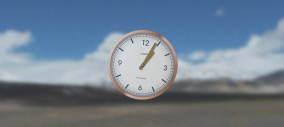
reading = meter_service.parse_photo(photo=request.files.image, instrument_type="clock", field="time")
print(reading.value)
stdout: 1:04
